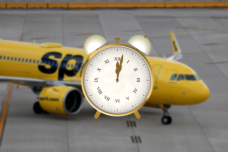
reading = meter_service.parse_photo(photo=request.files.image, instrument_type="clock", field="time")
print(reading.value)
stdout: 12:02
